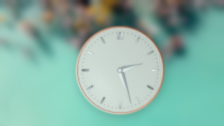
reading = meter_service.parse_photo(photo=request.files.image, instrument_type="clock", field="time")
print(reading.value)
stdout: 2:27
